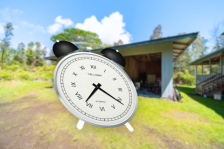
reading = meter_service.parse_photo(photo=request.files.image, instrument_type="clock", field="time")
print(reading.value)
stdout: 7:21
